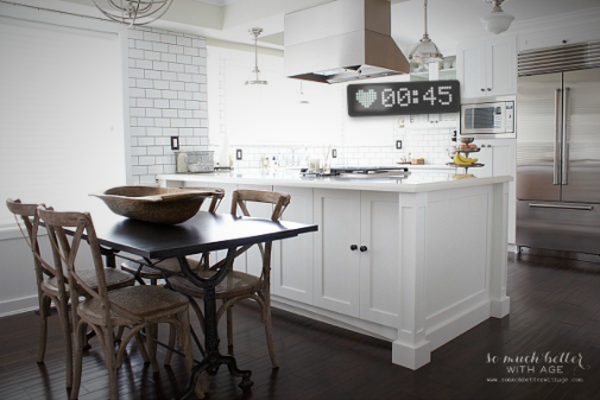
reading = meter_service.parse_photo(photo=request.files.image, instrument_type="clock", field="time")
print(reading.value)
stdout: 0:45
